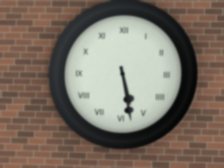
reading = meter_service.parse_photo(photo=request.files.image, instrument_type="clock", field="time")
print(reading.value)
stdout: 5:28
